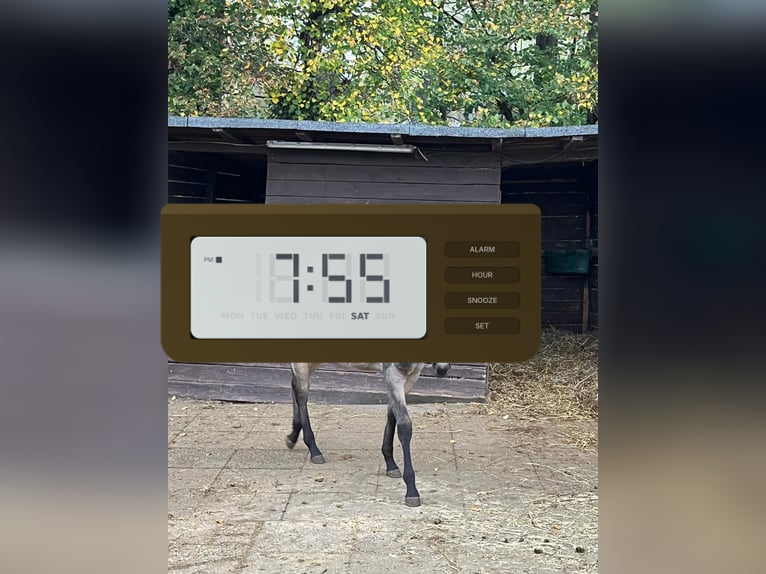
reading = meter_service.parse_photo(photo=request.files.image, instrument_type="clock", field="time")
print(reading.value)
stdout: 7:55
